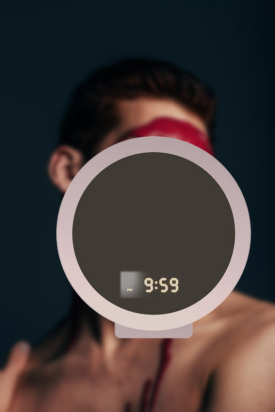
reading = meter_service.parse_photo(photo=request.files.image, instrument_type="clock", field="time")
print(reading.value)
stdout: 9:59
